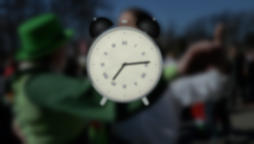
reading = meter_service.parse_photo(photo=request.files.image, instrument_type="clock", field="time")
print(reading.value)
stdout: 7:14
